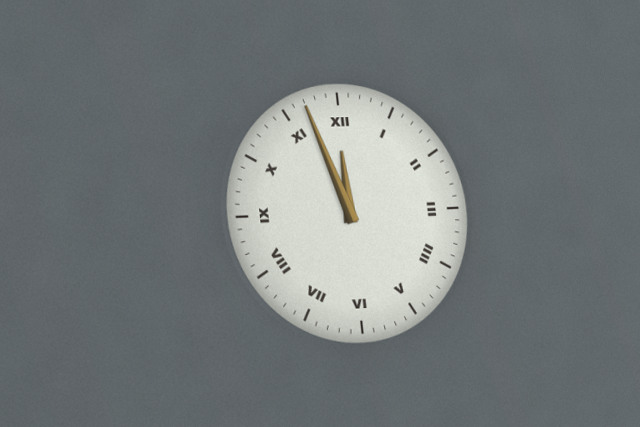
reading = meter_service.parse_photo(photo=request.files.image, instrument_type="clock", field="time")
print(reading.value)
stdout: 11:57
